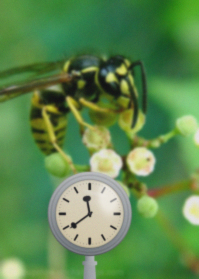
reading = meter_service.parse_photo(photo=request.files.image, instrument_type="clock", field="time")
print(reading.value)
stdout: 11:39
